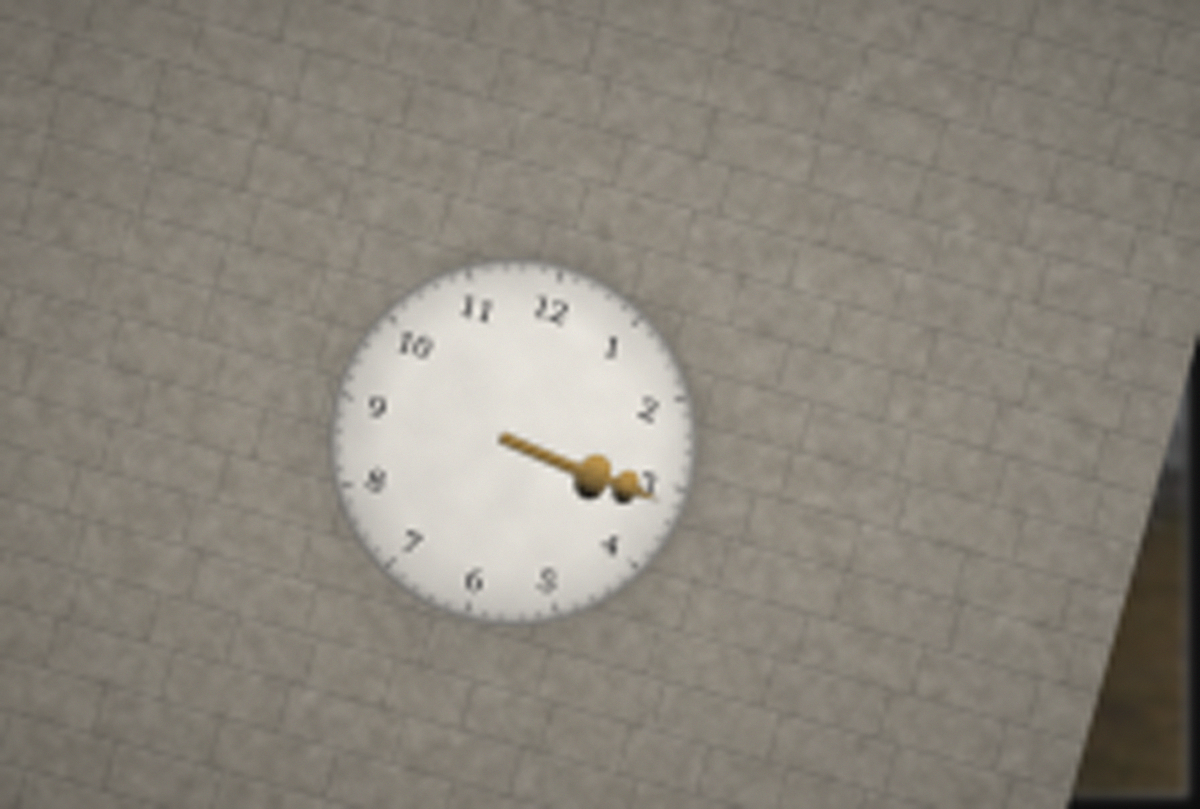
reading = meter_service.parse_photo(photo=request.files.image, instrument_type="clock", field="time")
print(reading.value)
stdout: 3:16
